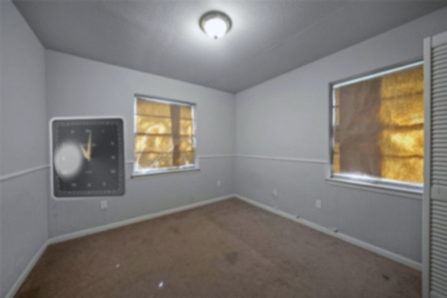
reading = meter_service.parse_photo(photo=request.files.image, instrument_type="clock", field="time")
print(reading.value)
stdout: 11:01
